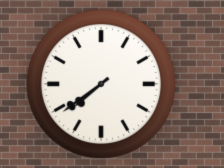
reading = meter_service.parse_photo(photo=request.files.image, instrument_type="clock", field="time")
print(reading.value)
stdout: 7:39
